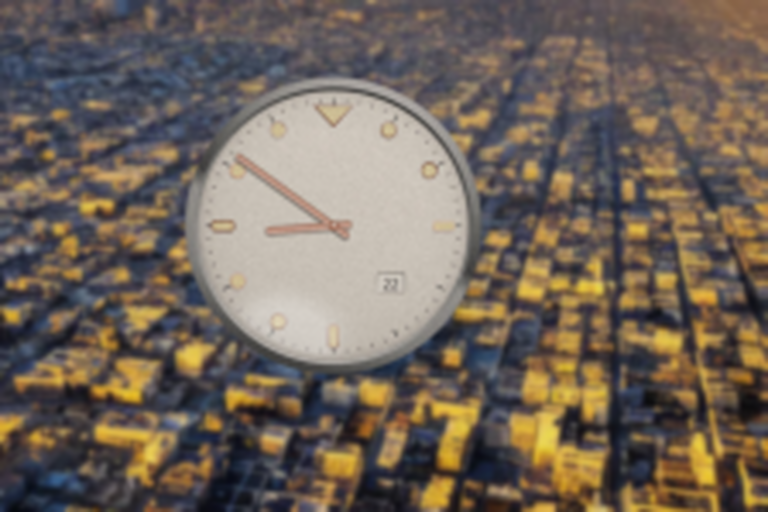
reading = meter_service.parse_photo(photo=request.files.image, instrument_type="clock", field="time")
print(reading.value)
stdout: 8:51
